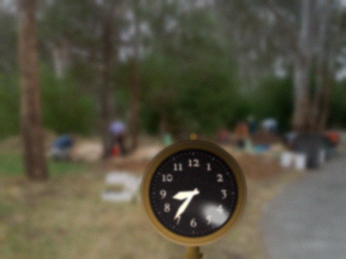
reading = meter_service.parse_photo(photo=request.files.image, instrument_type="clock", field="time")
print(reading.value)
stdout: 8:36
